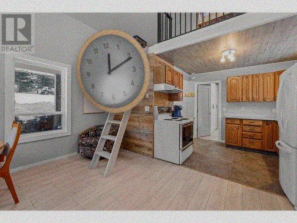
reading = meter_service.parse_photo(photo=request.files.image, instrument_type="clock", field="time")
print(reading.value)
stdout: 12:11
